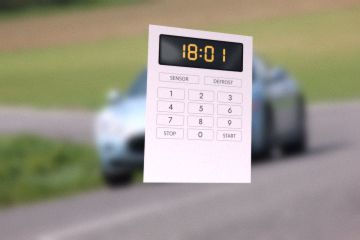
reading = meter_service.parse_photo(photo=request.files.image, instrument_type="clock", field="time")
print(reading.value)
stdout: 18:01
